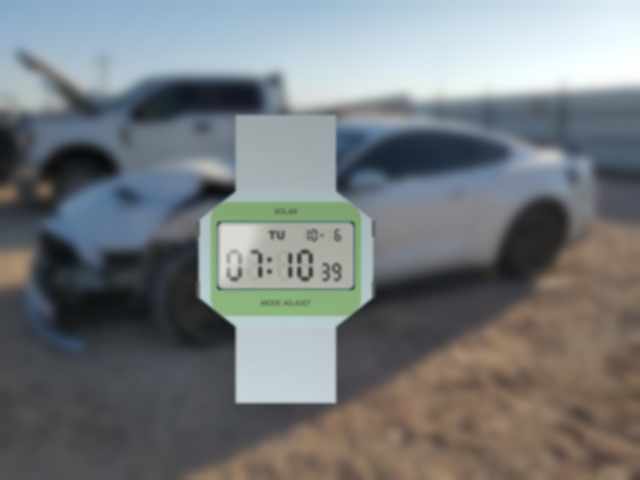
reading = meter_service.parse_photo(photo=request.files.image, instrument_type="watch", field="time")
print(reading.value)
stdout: 7:10:39
